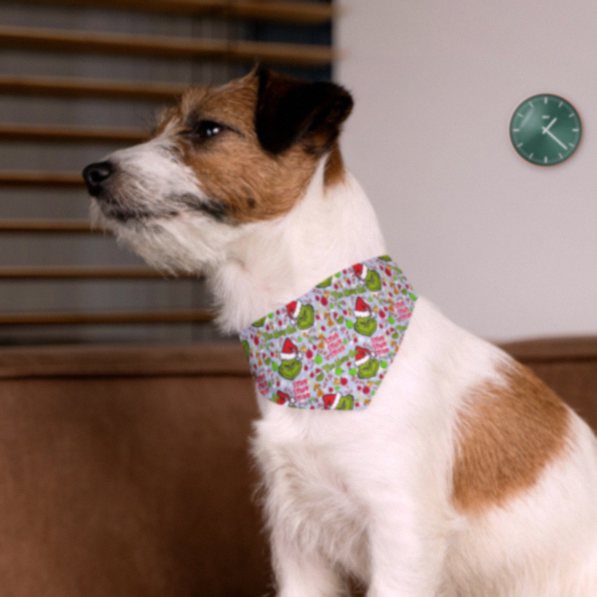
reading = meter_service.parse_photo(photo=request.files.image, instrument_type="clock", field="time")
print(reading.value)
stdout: 1:22
